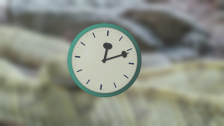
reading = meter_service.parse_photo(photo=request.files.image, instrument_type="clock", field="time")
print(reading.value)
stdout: 12:11
